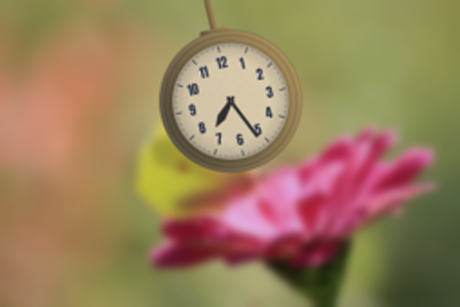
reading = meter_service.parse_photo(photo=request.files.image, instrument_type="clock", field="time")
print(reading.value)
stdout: 7:26
